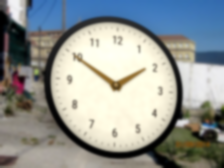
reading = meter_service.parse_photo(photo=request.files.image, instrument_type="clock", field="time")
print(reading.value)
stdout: 1:50
